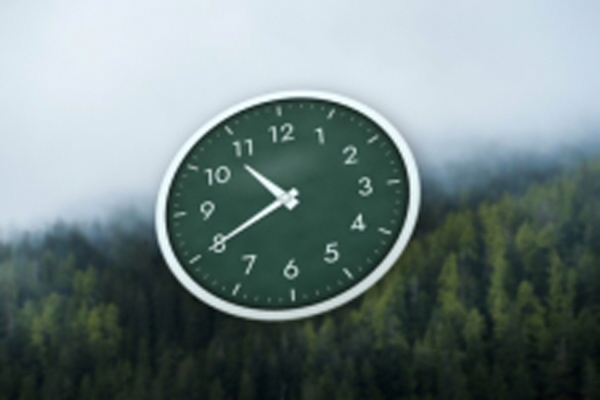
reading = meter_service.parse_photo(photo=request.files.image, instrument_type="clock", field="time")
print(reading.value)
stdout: 10:40
